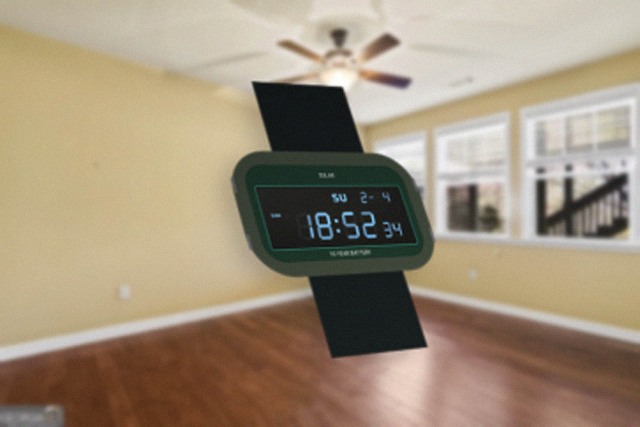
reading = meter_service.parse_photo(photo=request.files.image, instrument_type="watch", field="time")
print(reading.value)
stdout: 18:52:34
